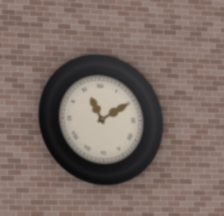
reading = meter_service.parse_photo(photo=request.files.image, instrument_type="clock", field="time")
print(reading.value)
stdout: 11:10
